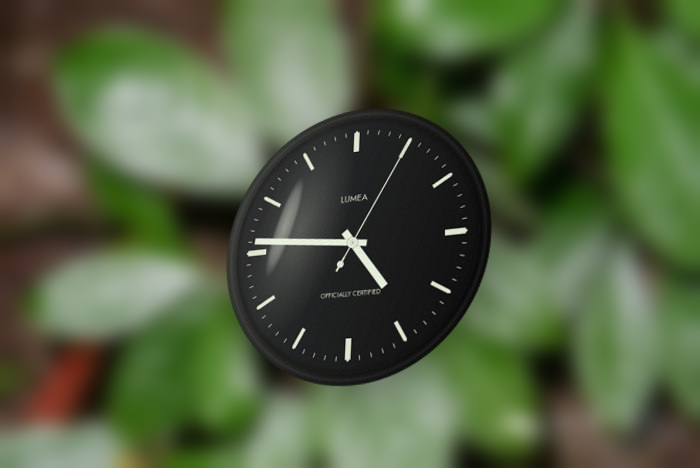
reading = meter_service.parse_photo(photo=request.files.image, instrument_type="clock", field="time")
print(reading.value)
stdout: 4:46:05
